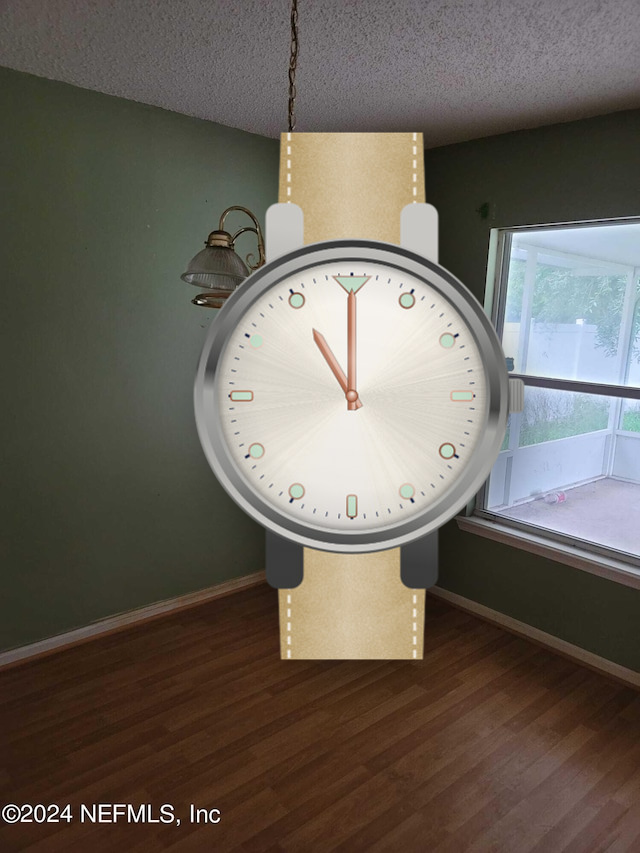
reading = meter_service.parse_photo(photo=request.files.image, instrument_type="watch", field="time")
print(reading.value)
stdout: 11:00
